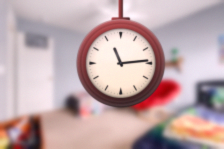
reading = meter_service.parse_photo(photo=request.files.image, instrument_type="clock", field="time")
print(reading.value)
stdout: 11:14
